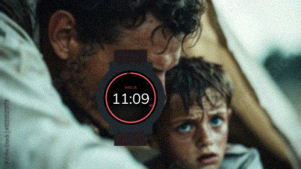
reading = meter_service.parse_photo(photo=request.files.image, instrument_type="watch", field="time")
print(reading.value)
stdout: 11:09
